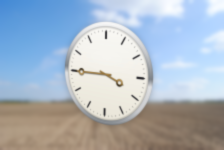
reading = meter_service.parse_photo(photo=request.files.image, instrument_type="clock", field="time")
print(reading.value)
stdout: 3:45
